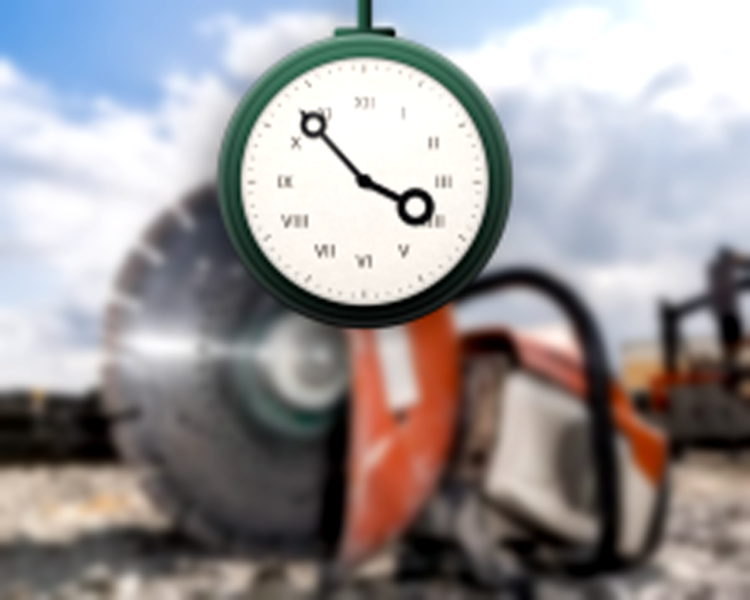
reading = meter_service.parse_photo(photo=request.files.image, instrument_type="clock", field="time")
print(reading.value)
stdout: 3:53
